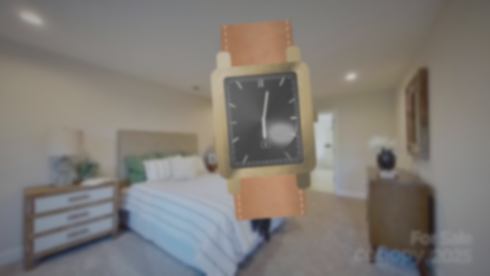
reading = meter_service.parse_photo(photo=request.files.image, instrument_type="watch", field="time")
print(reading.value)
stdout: 6:02
